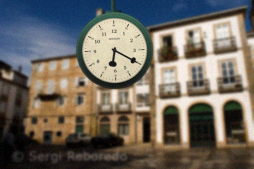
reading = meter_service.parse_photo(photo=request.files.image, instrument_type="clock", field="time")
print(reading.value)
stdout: 6:20
